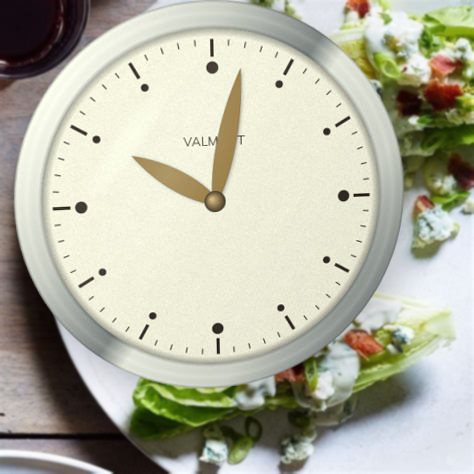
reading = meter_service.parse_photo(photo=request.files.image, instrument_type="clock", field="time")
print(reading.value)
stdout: 10:02
